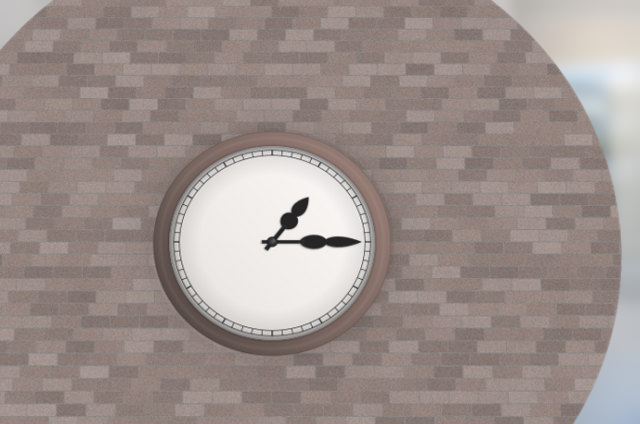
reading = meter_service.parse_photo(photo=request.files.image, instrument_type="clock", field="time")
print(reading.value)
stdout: 1:15
